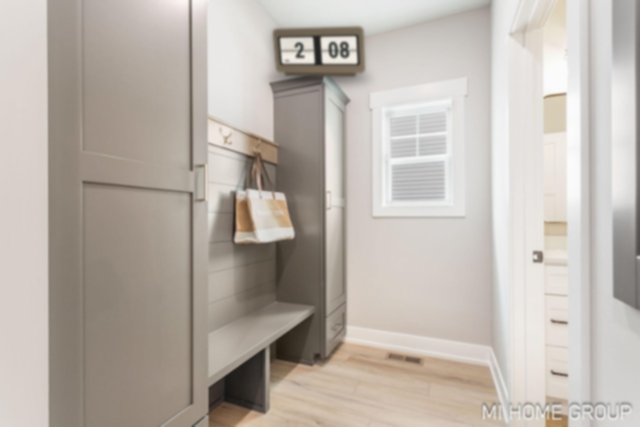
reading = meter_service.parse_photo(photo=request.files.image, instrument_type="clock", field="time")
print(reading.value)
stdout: 2:08
